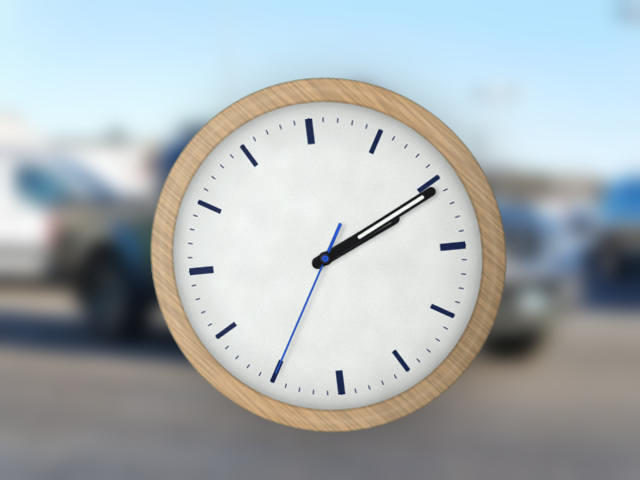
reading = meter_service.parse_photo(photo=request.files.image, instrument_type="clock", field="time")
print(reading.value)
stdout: 2:10:35
